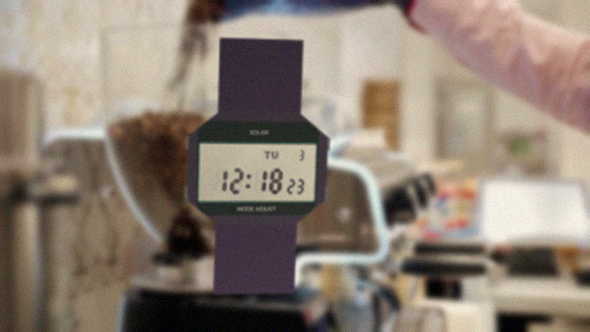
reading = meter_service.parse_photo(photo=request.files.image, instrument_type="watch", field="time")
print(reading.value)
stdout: 12:18:23
